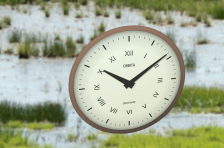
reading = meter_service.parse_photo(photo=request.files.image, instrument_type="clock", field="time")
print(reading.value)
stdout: 10:09
